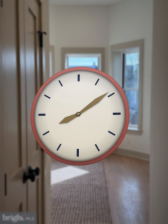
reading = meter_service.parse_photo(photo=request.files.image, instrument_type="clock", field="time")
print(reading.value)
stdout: 8:09
